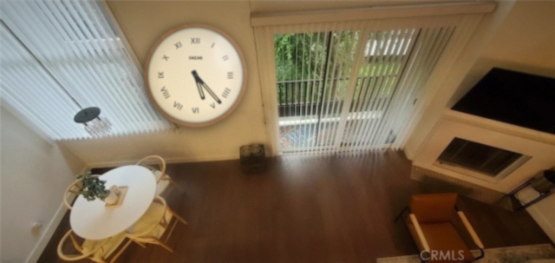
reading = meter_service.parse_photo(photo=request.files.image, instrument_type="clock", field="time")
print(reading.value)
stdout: 5:23
